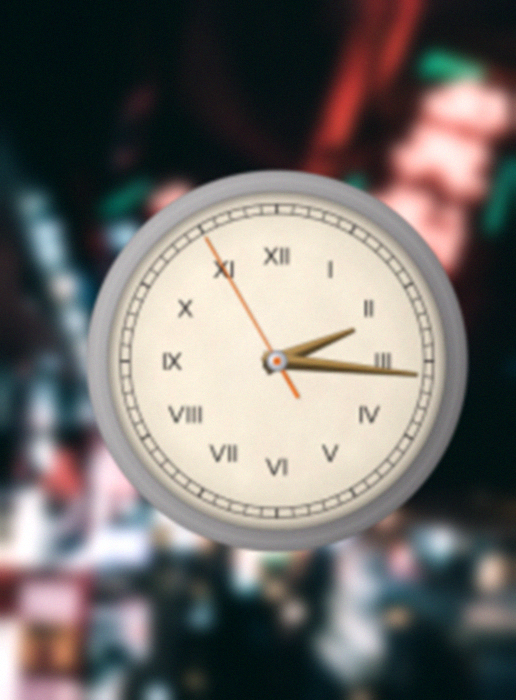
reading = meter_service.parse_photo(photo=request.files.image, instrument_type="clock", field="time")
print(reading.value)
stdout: 2:15:55
